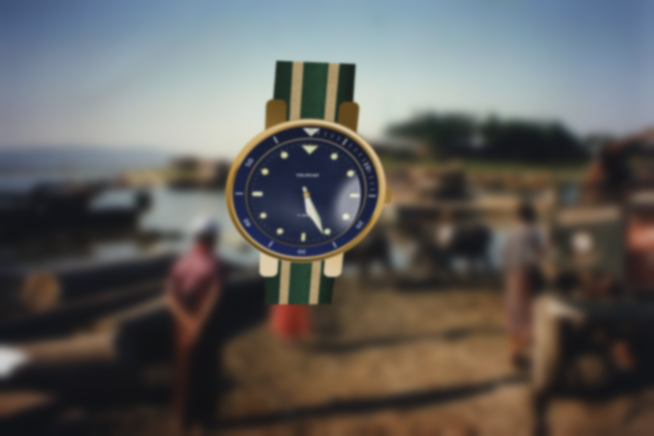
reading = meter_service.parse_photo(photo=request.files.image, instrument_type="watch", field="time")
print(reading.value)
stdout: 5:26
